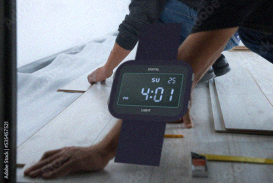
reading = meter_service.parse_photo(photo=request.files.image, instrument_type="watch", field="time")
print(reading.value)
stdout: 4:01
